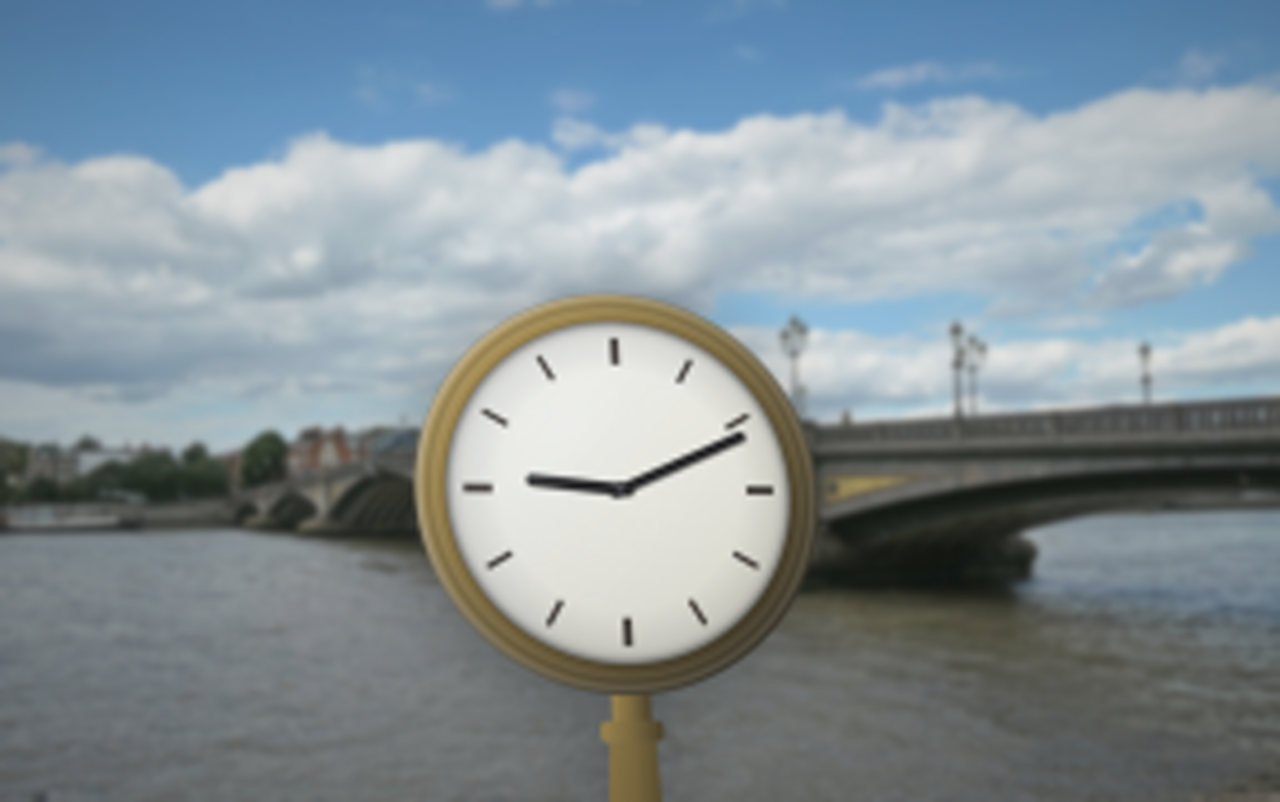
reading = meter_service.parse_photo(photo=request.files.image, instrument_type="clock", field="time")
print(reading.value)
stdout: 9:11
